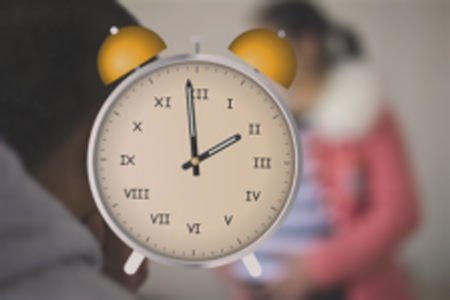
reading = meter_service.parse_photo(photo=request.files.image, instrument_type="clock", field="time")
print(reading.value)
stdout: 1:59
